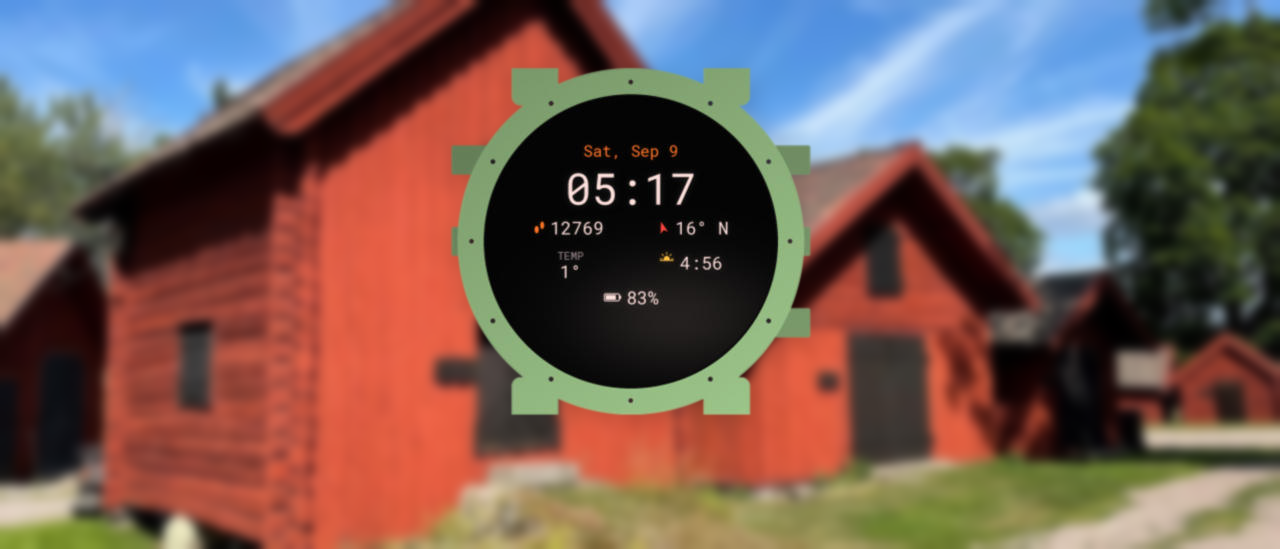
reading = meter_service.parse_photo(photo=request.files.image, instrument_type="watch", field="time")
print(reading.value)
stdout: 5:17
